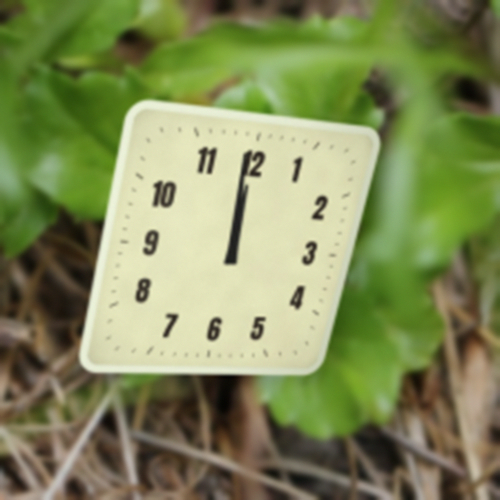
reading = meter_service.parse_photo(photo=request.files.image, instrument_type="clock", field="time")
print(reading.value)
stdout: 11:59
